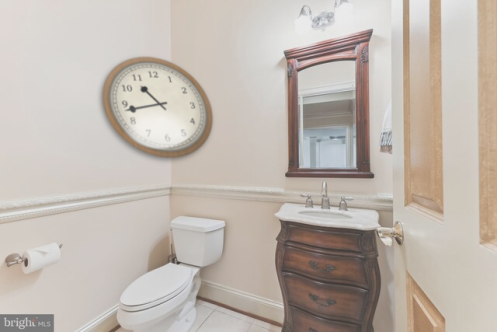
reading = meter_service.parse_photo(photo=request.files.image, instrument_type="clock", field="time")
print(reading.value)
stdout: 10:43
